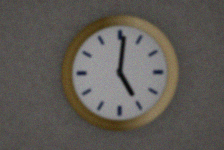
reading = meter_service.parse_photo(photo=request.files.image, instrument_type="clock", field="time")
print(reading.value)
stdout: 5:01
